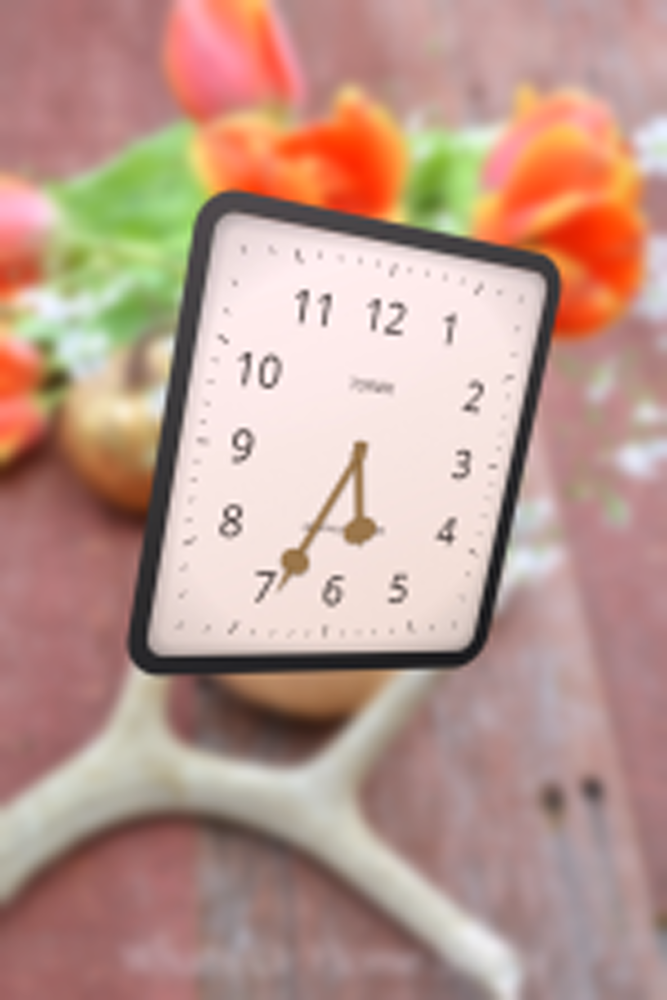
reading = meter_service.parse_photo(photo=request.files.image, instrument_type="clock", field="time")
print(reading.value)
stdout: 5:34
